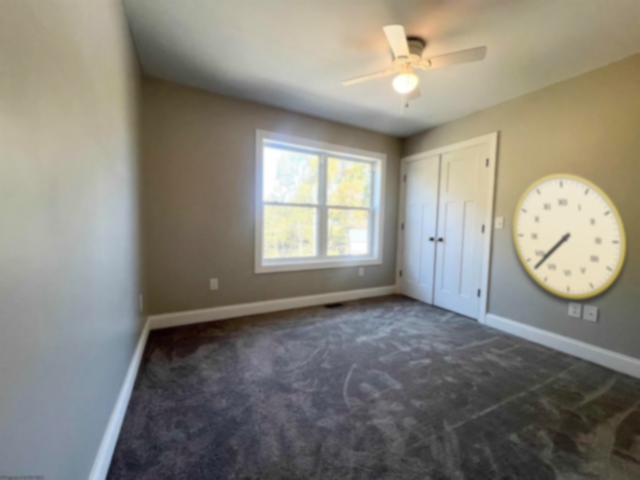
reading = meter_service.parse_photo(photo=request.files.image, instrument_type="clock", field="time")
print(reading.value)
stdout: 7:38
